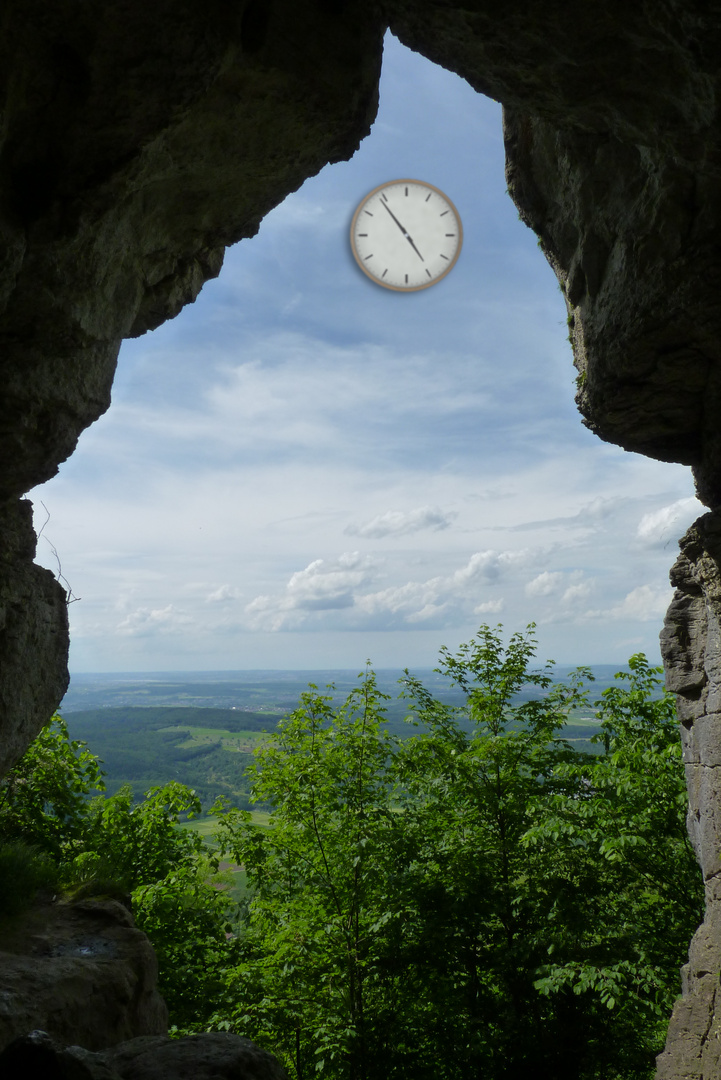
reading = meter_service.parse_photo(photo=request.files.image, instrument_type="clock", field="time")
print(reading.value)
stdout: 4:54
